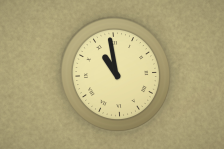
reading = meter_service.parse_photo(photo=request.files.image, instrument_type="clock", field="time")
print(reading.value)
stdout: 10:59
